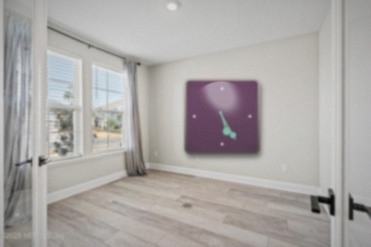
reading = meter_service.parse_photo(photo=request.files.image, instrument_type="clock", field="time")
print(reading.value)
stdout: 5:25
